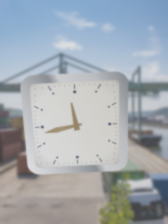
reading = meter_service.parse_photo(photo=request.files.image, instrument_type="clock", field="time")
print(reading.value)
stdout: 11:43
